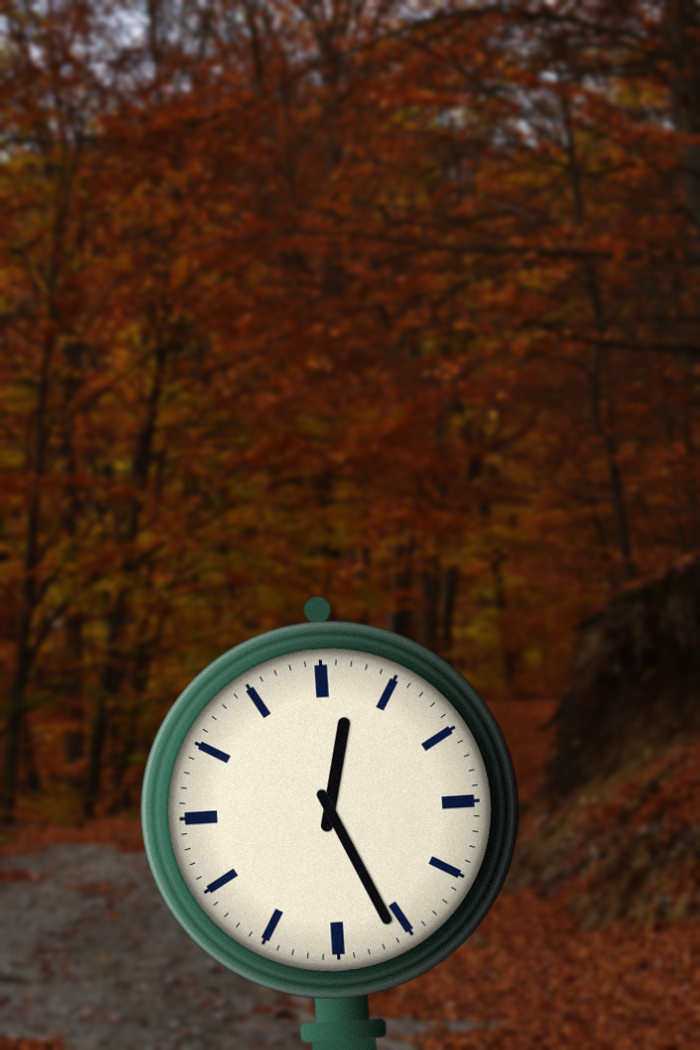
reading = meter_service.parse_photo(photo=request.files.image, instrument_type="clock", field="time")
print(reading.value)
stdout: 12:26
